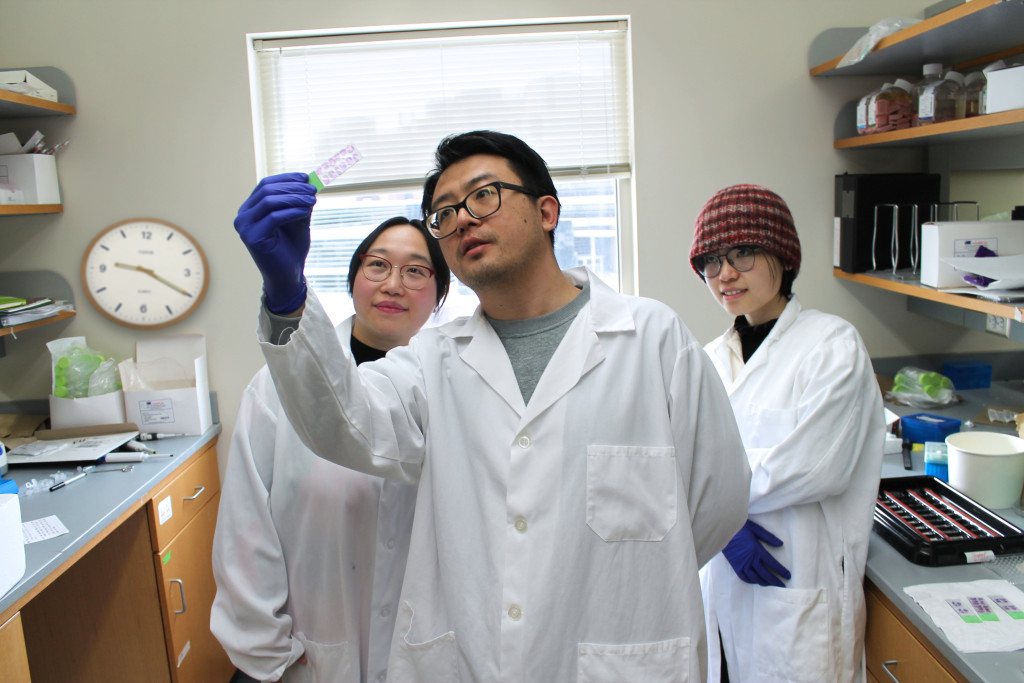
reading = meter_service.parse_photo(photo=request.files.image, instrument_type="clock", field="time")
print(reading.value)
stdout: 9:20
